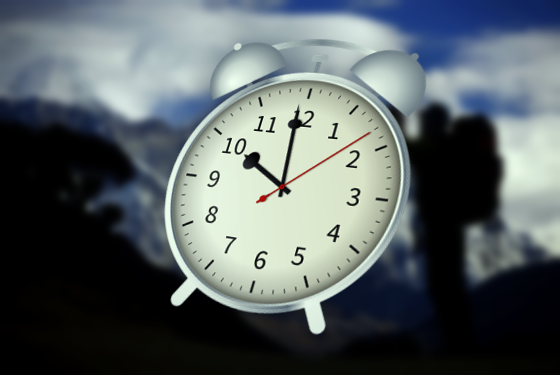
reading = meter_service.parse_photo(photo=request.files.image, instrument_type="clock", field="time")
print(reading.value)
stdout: 9:59:08
